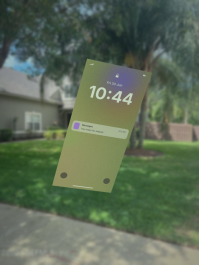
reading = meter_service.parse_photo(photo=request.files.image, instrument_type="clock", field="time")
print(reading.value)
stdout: 10:44
